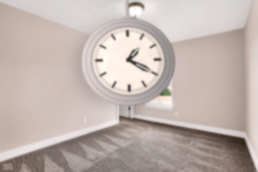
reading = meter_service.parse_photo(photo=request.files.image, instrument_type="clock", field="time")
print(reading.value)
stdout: 1:20
